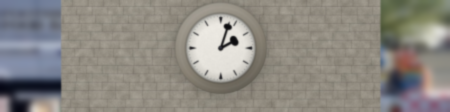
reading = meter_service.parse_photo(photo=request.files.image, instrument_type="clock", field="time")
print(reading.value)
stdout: 2:03
